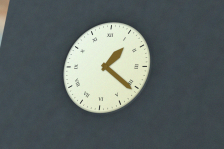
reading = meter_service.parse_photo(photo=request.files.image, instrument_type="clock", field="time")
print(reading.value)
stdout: 1:21
